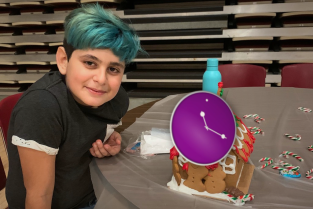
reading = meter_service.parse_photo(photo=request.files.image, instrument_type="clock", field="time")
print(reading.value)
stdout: 11:19
